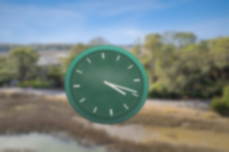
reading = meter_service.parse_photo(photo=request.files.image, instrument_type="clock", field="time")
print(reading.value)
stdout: 4:19
